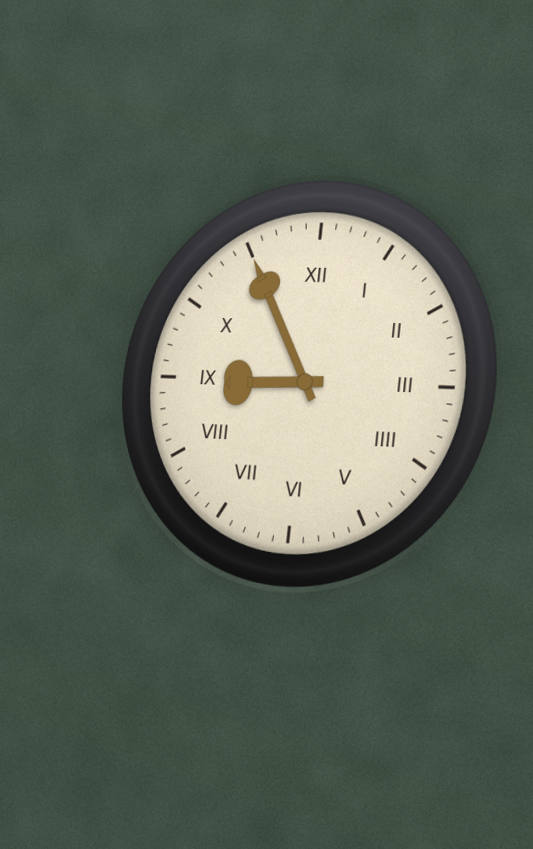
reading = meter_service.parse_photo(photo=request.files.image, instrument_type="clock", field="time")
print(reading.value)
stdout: 8:55
